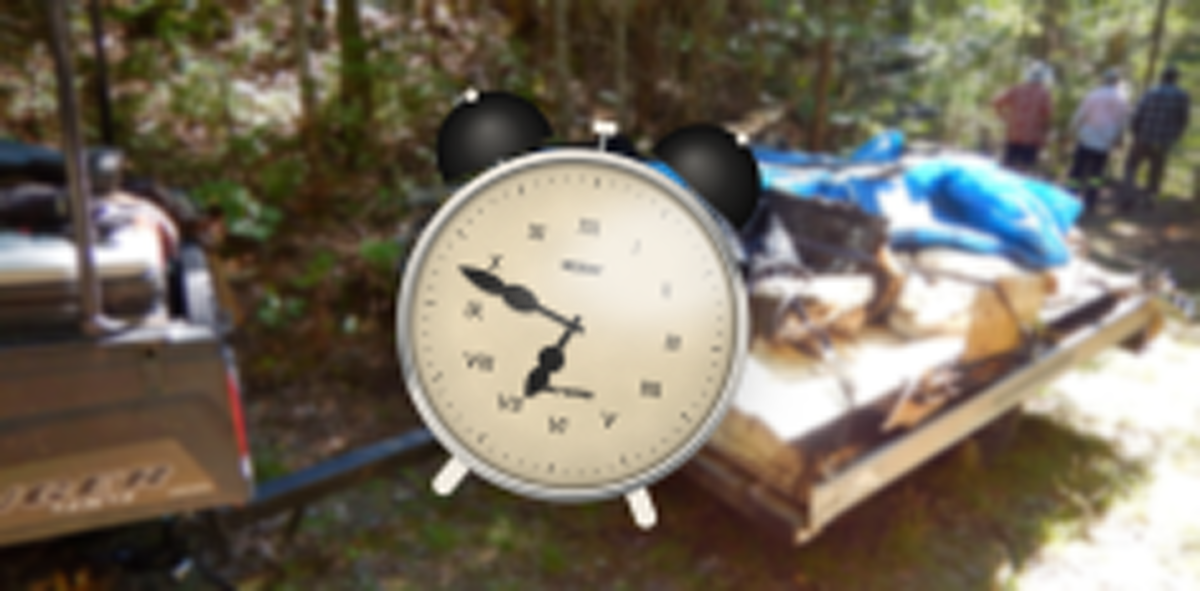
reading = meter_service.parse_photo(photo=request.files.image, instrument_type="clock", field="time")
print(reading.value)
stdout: 6:48
